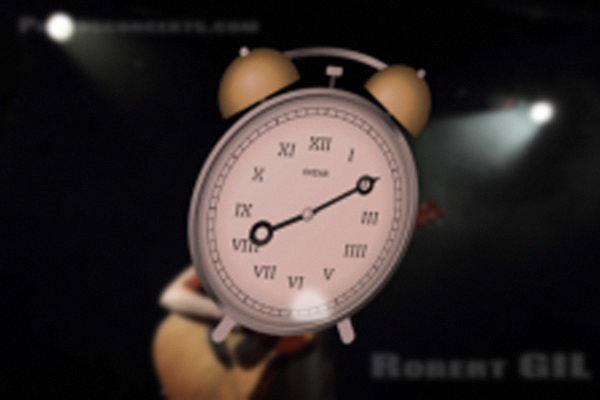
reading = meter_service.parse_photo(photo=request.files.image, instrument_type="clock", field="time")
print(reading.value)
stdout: 8:10
